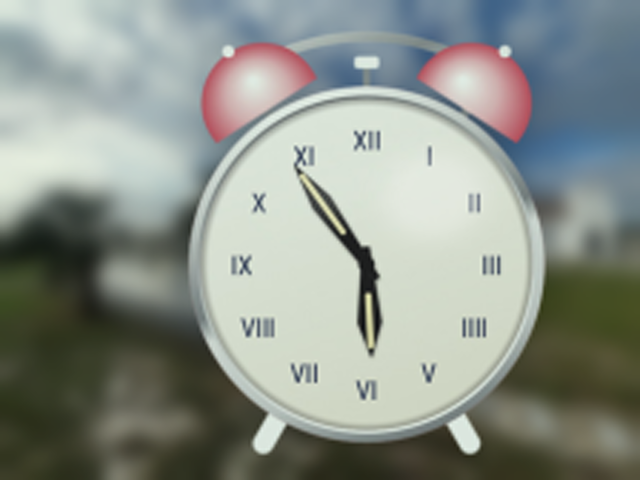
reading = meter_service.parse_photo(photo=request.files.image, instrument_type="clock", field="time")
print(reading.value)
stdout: 5:54
